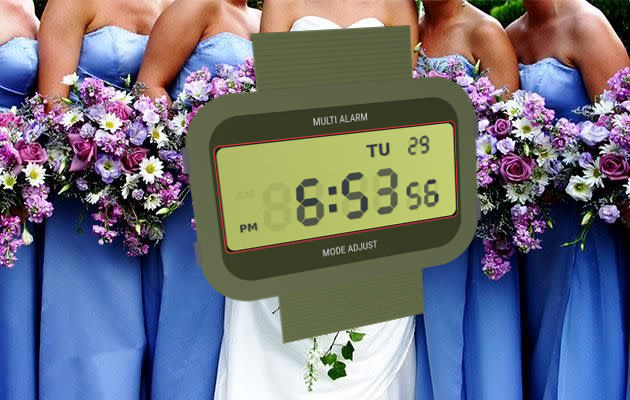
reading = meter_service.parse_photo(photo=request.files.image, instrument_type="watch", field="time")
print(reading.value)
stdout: 6:53:56
